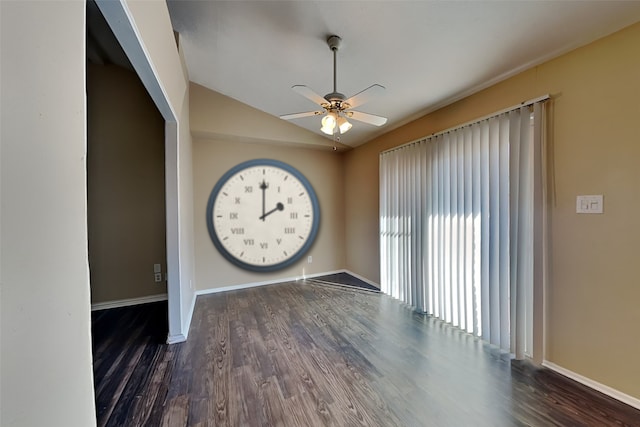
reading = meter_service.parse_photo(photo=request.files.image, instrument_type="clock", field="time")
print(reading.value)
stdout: 2:00
